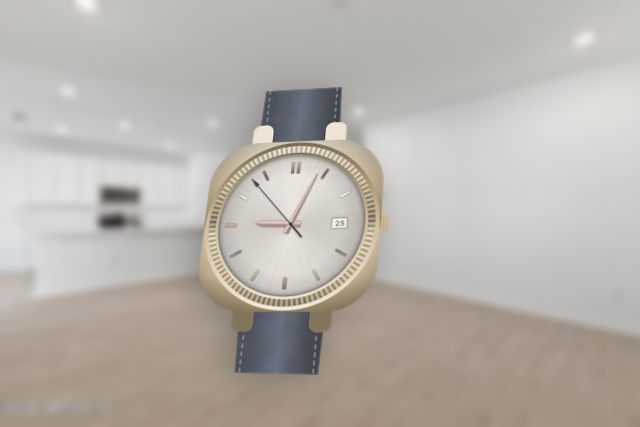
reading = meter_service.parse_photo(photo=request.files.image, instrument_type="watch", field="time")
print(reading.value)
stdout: 9:03:53
